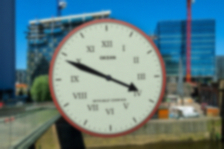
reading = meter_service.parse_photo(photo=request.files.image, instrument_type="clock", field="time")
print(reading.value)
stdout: 3:49
